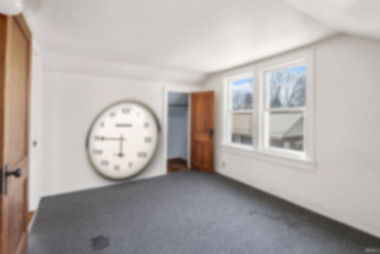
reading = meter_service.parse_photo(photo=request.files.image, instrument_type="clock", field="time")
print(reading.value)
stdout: 5:45
